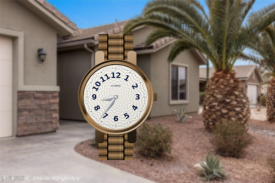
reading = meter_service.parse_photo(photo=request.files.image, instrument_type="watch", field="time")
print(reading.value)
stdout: 8:36
